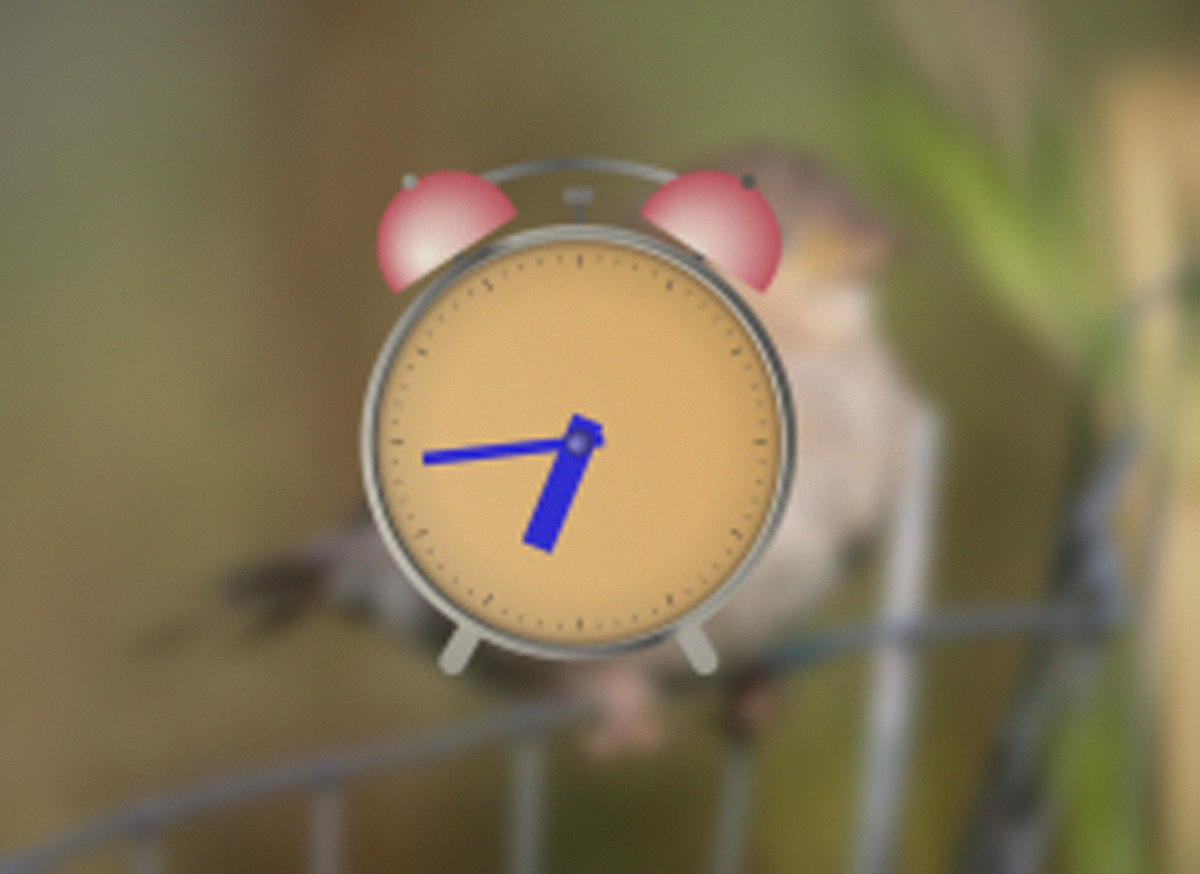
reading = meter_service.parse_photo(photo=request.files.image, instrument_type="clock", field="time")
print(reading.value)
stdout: 6:44
